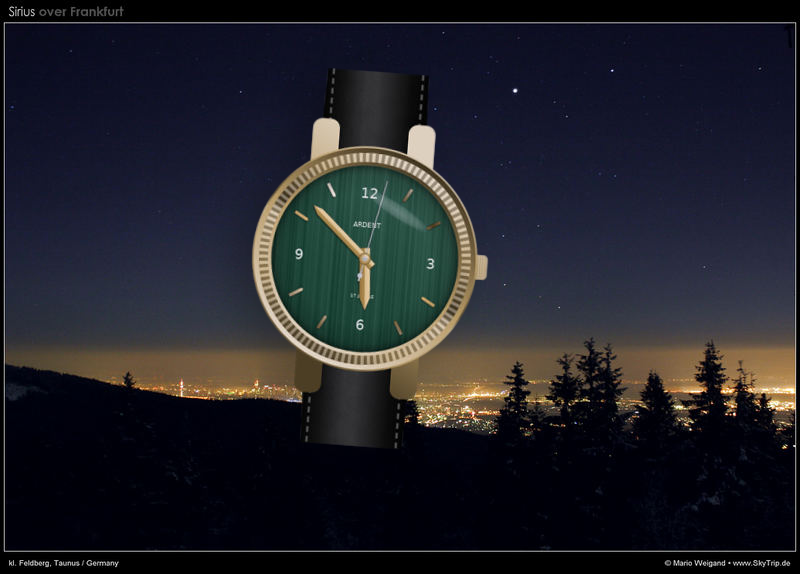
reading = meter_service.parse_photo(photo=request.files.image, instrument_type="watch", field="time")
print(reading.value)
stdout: 5:52:02
